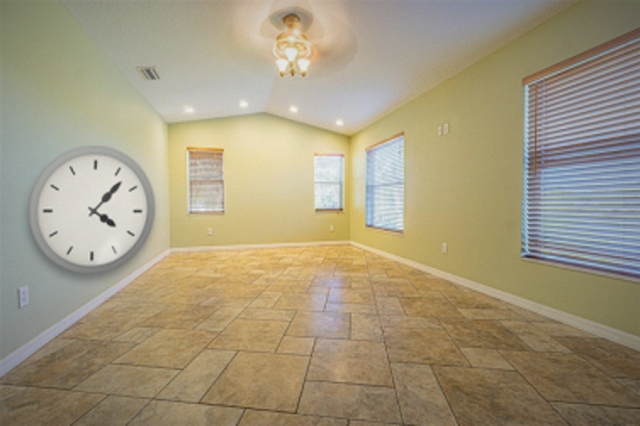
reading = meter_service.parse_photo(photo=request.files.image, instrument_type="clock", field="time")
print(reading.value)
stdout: 4:07
